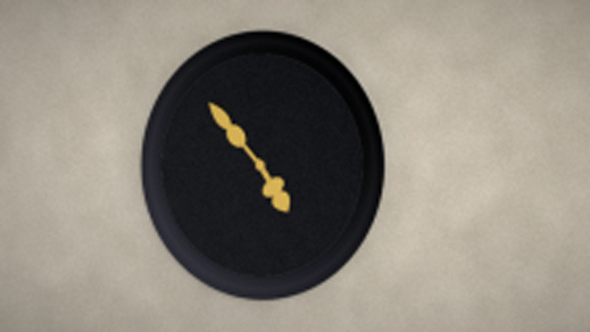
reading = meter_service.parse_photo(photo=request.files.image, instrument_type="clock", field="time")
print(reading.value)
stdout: 4:53
